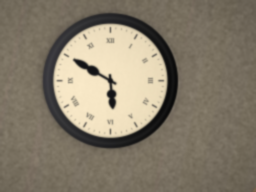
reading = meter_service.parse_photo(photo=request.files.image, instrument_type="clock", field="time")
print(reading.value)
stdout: 5:50
